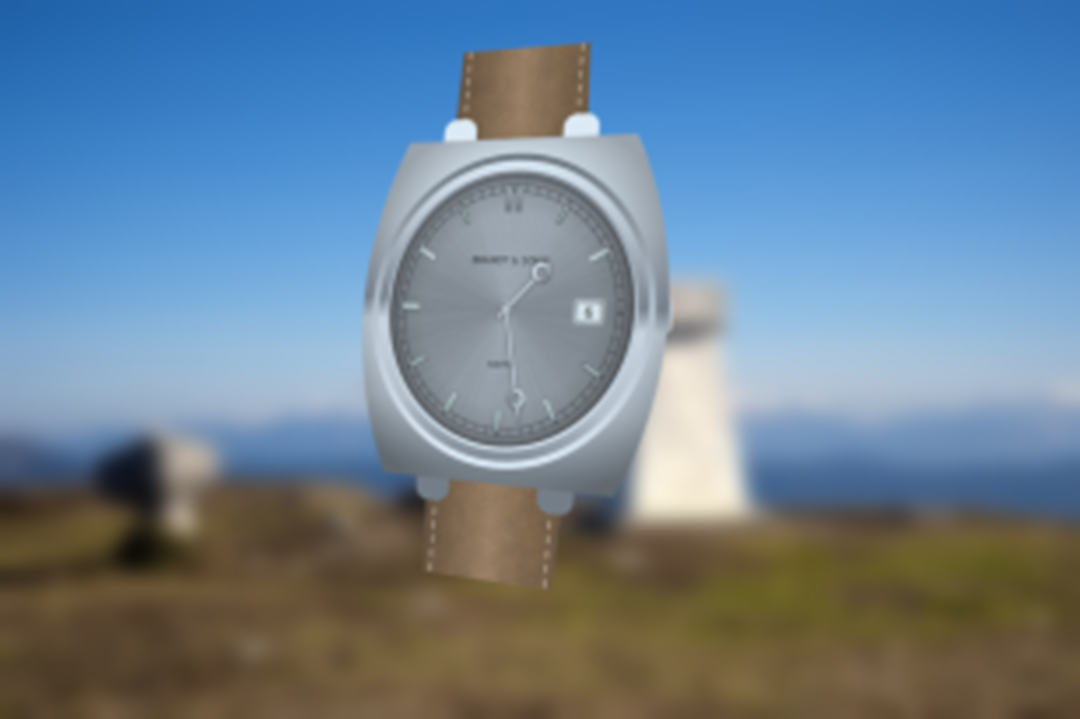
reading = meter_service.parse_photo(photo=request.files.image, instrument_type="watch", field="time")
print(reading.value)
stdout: 1:28
